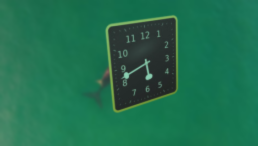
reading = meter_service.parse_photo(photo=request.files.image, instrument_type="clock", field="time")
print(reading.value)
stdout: 5:42
